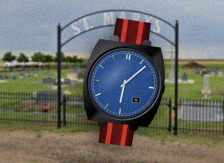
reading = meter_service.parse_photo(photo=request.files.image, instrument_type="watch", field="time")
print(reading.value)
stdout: 6:07
